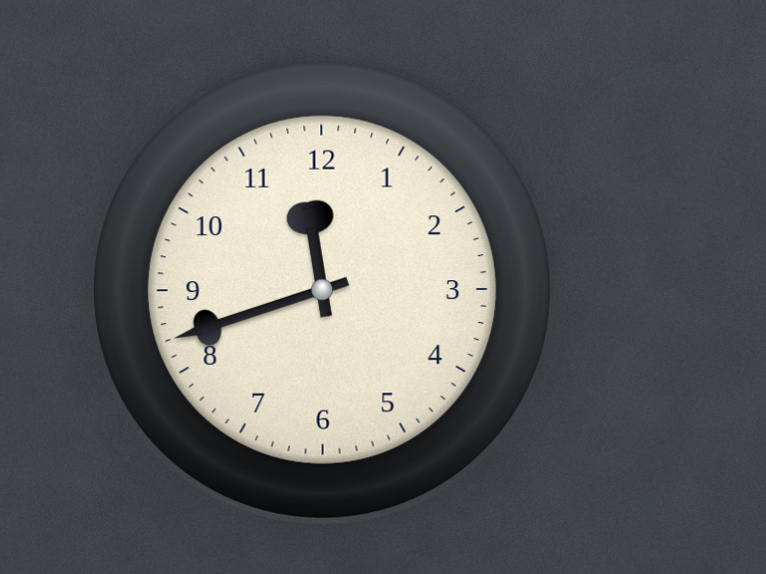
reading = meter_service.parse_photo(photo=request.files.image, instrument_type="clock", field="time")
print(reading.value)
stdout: 11:42
